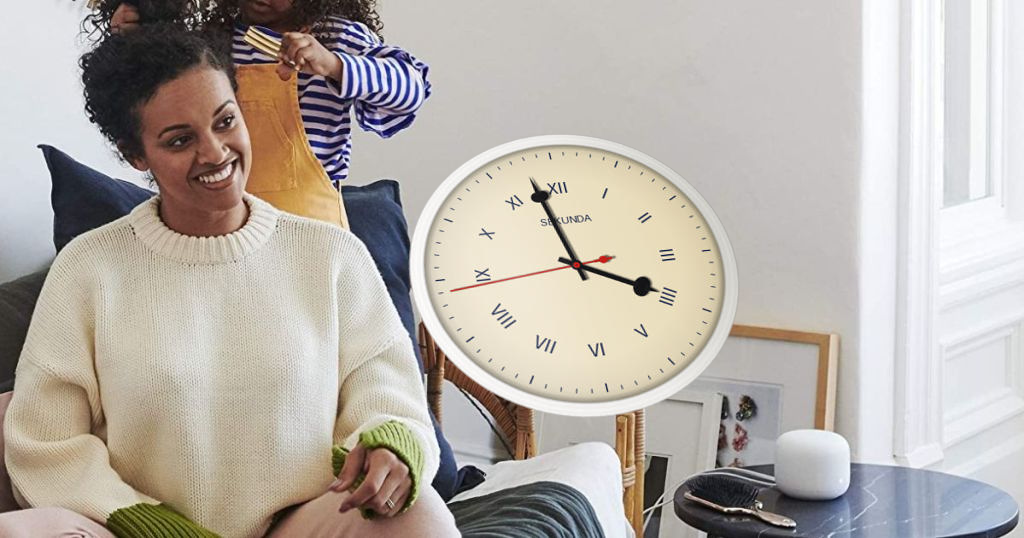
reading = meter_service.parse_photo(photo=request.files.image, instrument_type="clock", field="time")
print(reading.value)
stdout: 3:57:44
